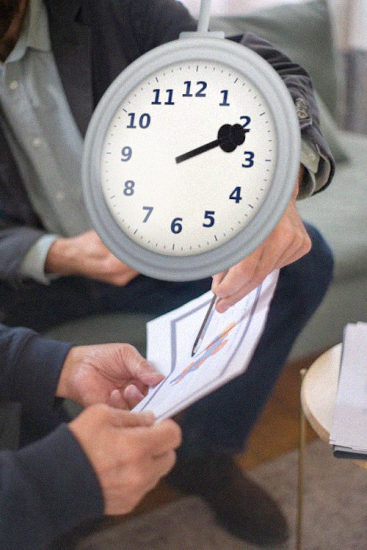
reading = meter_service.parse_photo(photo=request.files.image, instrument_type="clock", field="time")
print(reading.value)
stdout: 2:11
